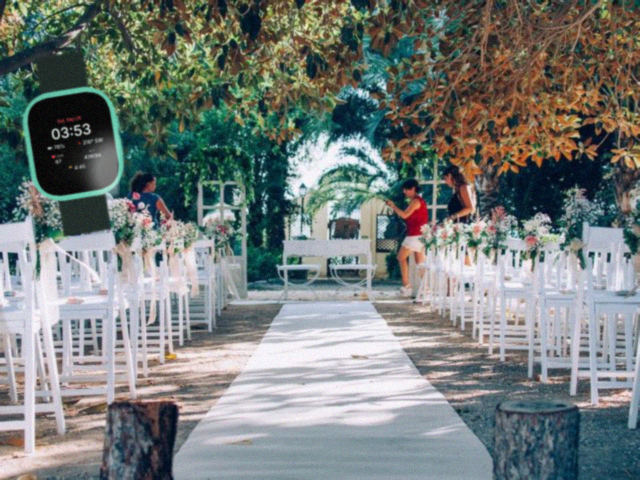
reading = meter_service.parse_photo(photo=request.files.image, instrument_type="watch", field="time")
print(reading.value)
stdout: 3:53
